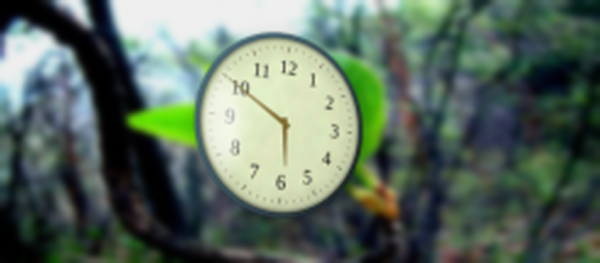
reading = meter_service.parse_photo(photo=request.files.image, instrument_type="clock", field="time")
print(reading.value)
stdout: 5:50
